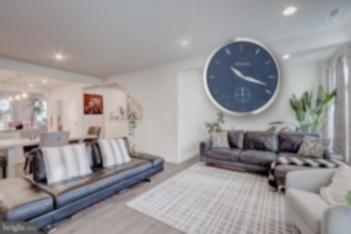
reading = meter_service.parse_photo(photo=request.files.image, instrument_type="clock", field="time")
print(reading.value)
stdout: 10:18
